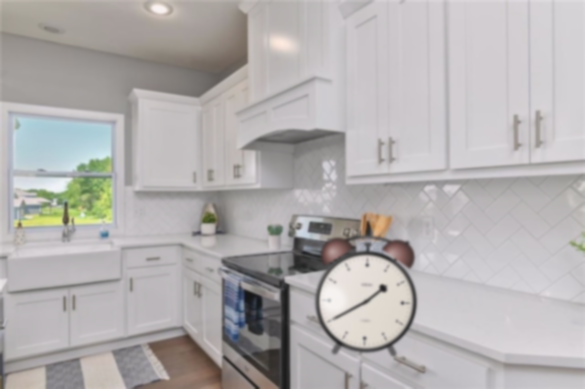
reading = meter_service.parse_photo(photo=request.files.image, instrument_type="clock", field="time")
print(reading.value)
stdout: 1:40
